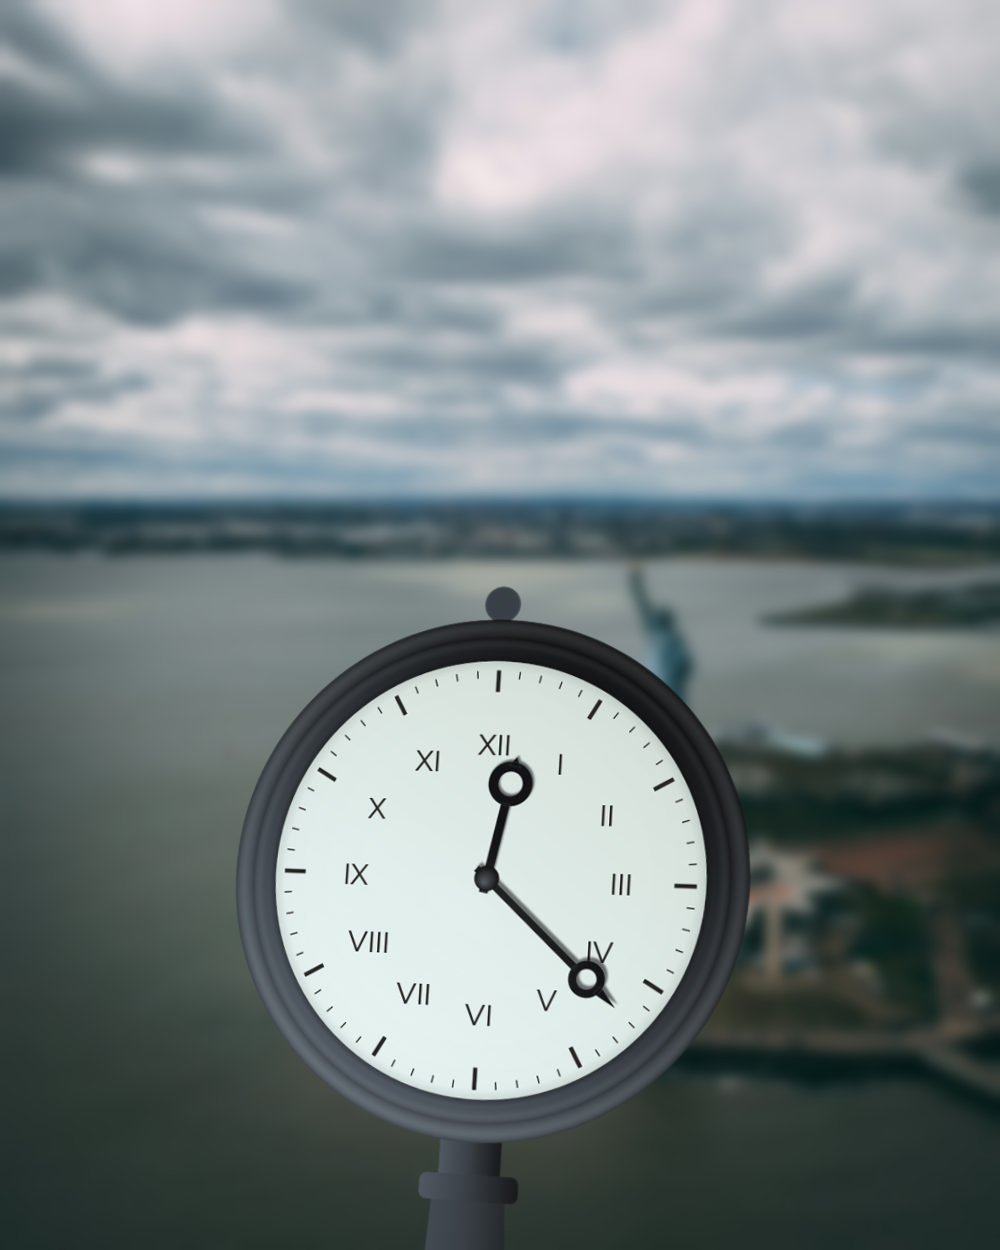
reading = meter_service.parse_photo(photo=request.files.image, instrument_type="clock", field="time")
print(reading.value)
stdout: 12:22
